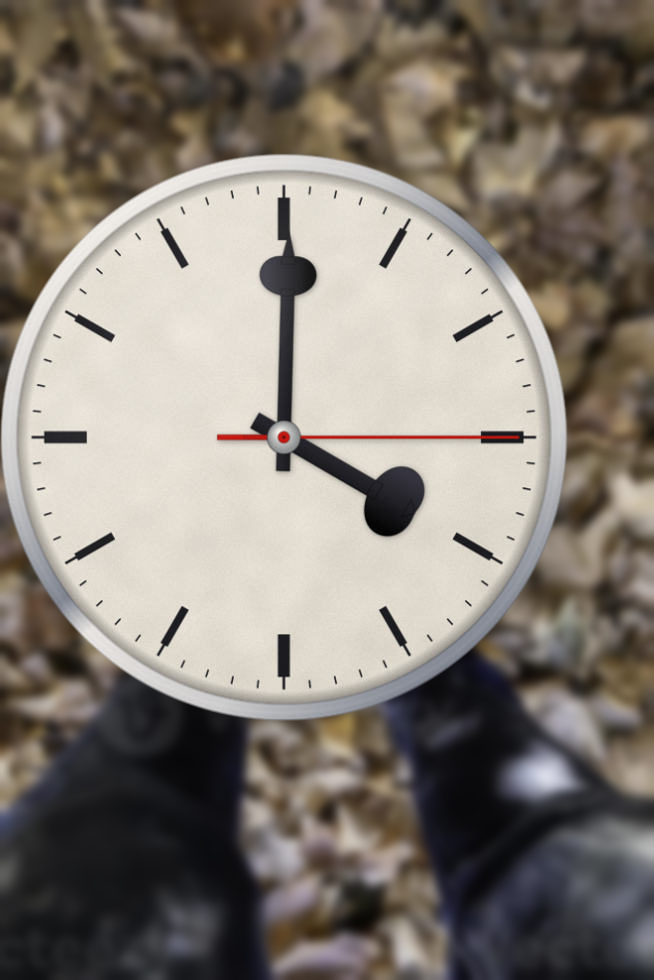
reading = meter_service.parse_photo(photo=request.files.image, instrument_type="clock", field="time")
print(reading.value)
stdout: 4:00:15
